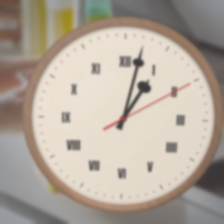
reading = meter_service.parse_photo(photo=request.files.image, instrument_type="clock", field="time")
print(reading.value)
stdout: 1:02:10
